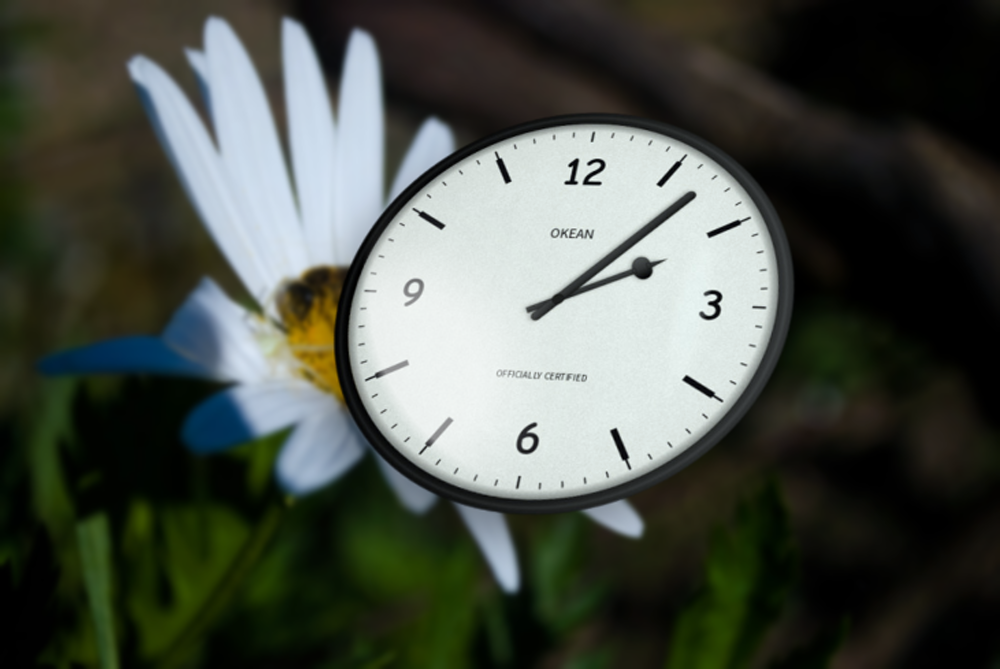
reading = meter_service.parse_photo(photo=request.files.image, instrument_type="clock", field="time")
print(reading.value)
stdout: 2:07
